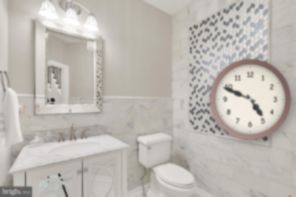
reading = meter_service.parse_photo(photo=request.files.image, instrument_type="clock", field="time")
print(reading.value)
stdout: 4:49
